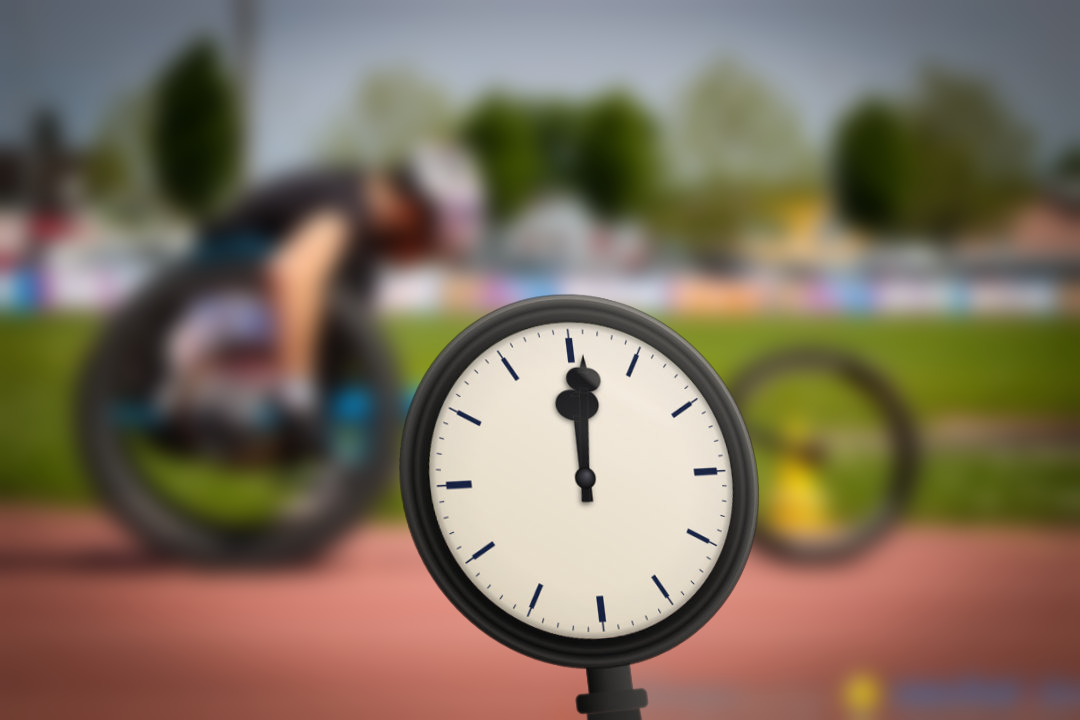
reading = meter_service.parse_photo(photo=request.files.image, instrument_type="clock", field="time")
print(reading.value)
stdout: 12:01
